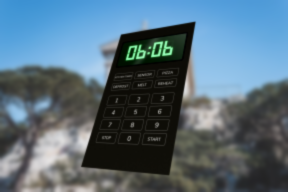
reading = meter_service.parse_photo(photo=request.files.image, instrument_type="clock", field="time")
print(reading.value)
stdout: 6:06
